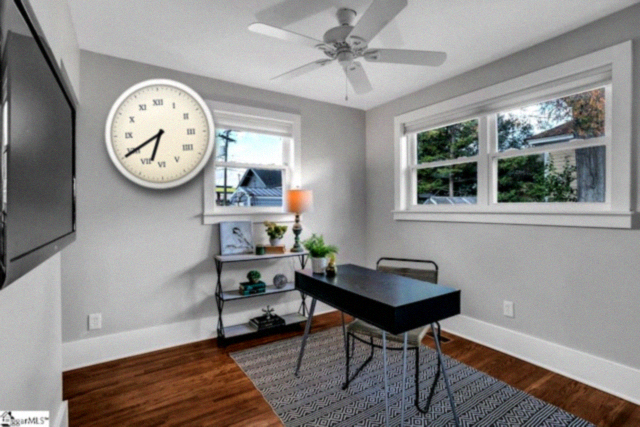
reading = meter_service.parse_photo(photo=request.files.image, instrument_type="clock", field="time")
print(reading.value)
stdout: 6:40
